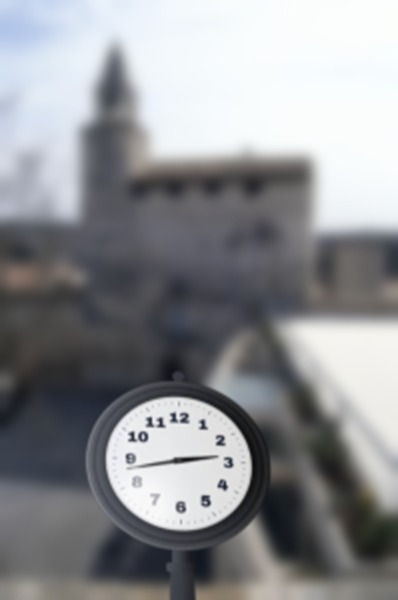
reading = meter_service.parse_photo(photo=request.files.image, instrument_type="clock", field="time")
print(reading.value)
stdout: 2:43
